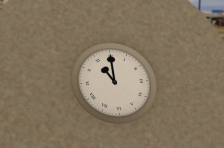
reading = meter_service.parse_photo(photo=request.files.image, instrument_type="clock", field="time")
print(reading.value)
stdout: 11:00
